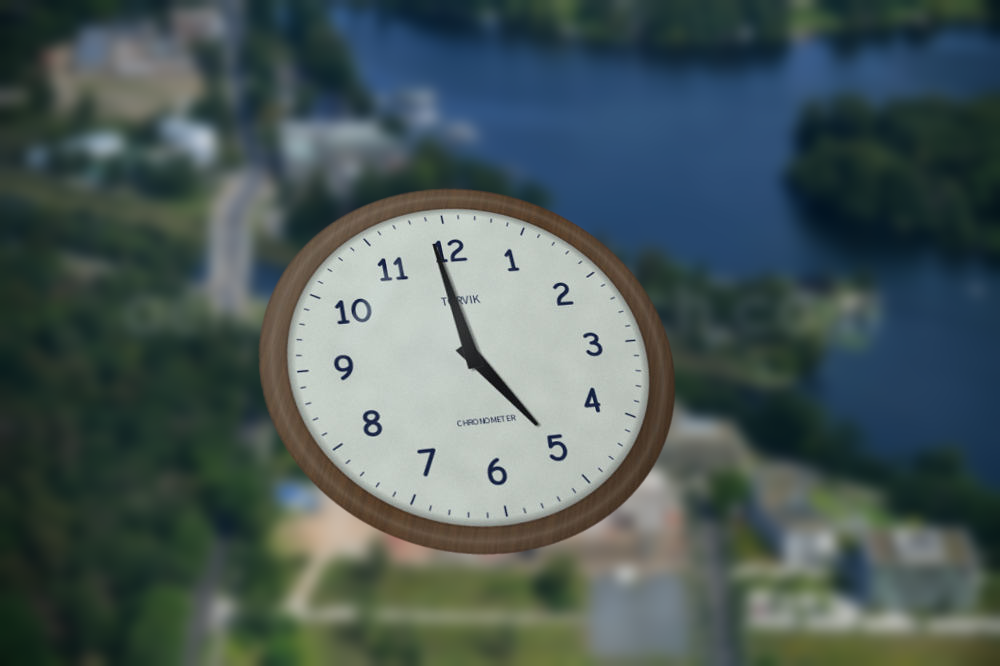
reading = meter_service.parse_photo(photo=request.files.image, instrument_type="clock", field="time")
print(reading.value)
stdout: 4:59
